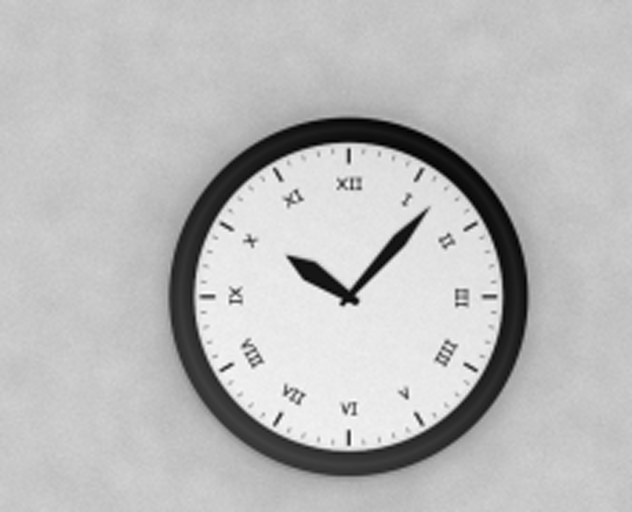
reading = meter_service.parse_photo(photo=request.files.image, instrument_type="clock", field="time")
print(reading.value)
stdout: 10:07
